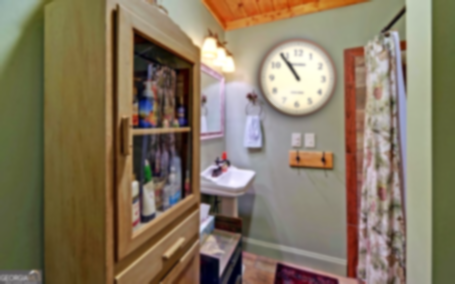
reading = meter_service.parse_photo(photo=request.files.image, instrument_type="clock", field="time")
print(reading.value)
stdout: 10:54
